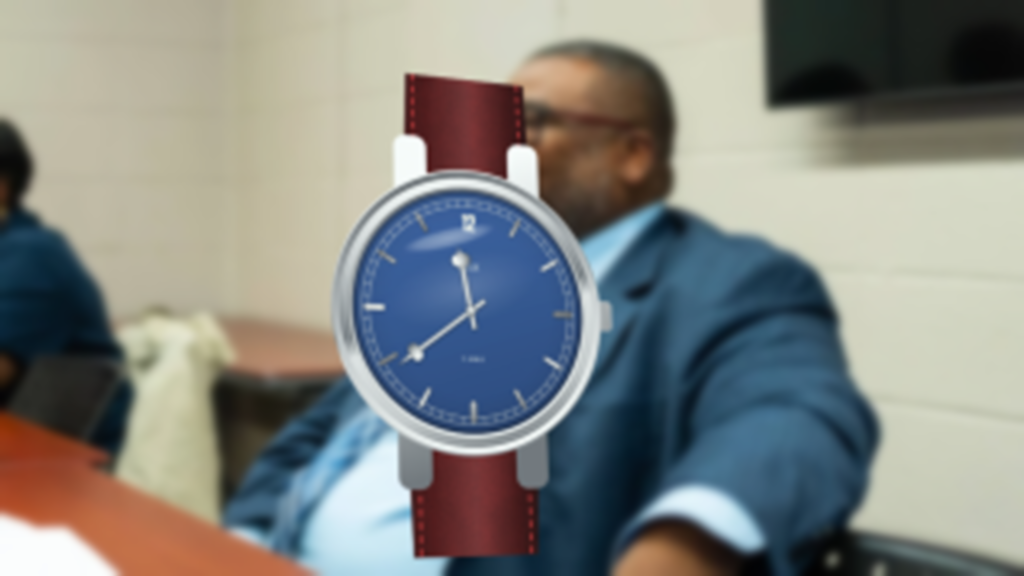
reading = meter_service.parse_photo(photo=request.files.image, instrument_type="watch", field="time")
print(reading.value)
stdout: 11:39
